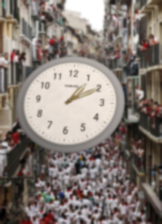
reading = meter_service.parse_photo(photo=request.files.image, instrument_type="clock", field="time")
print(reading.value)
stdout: 1:10
